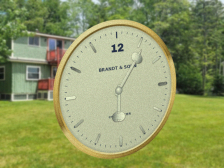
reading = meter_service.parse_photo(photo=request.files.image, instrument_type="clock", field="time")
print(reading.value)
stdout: 6:06
